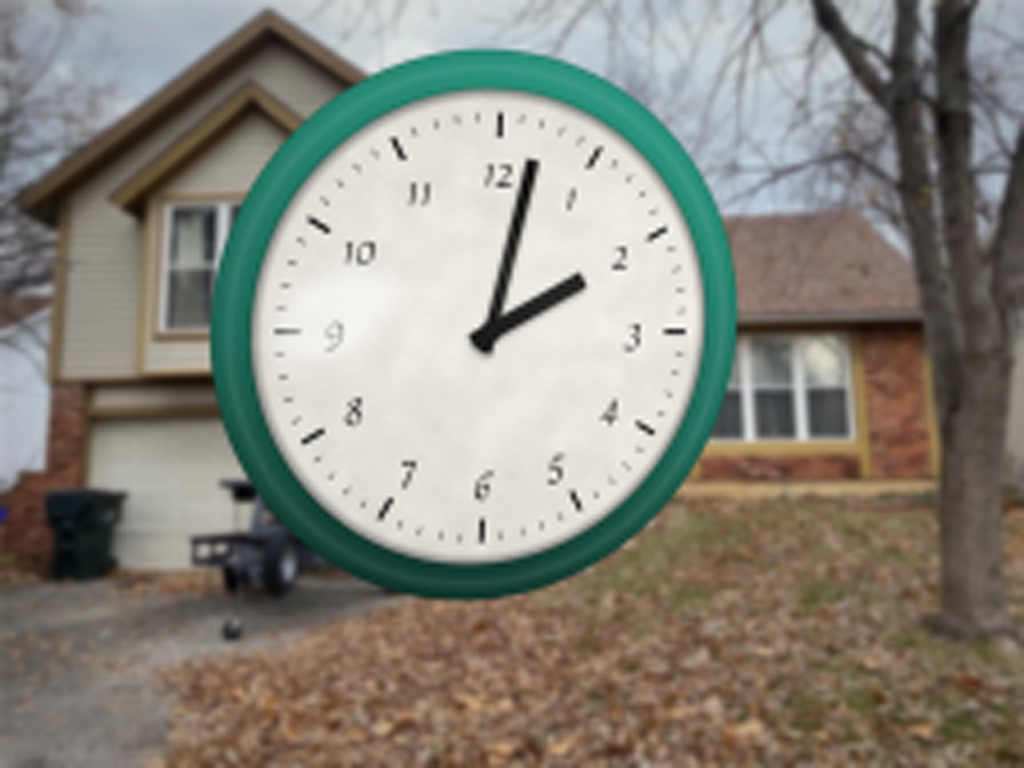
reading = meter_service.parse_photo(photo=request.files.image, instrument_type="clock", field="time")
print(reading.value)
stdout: 2:02
